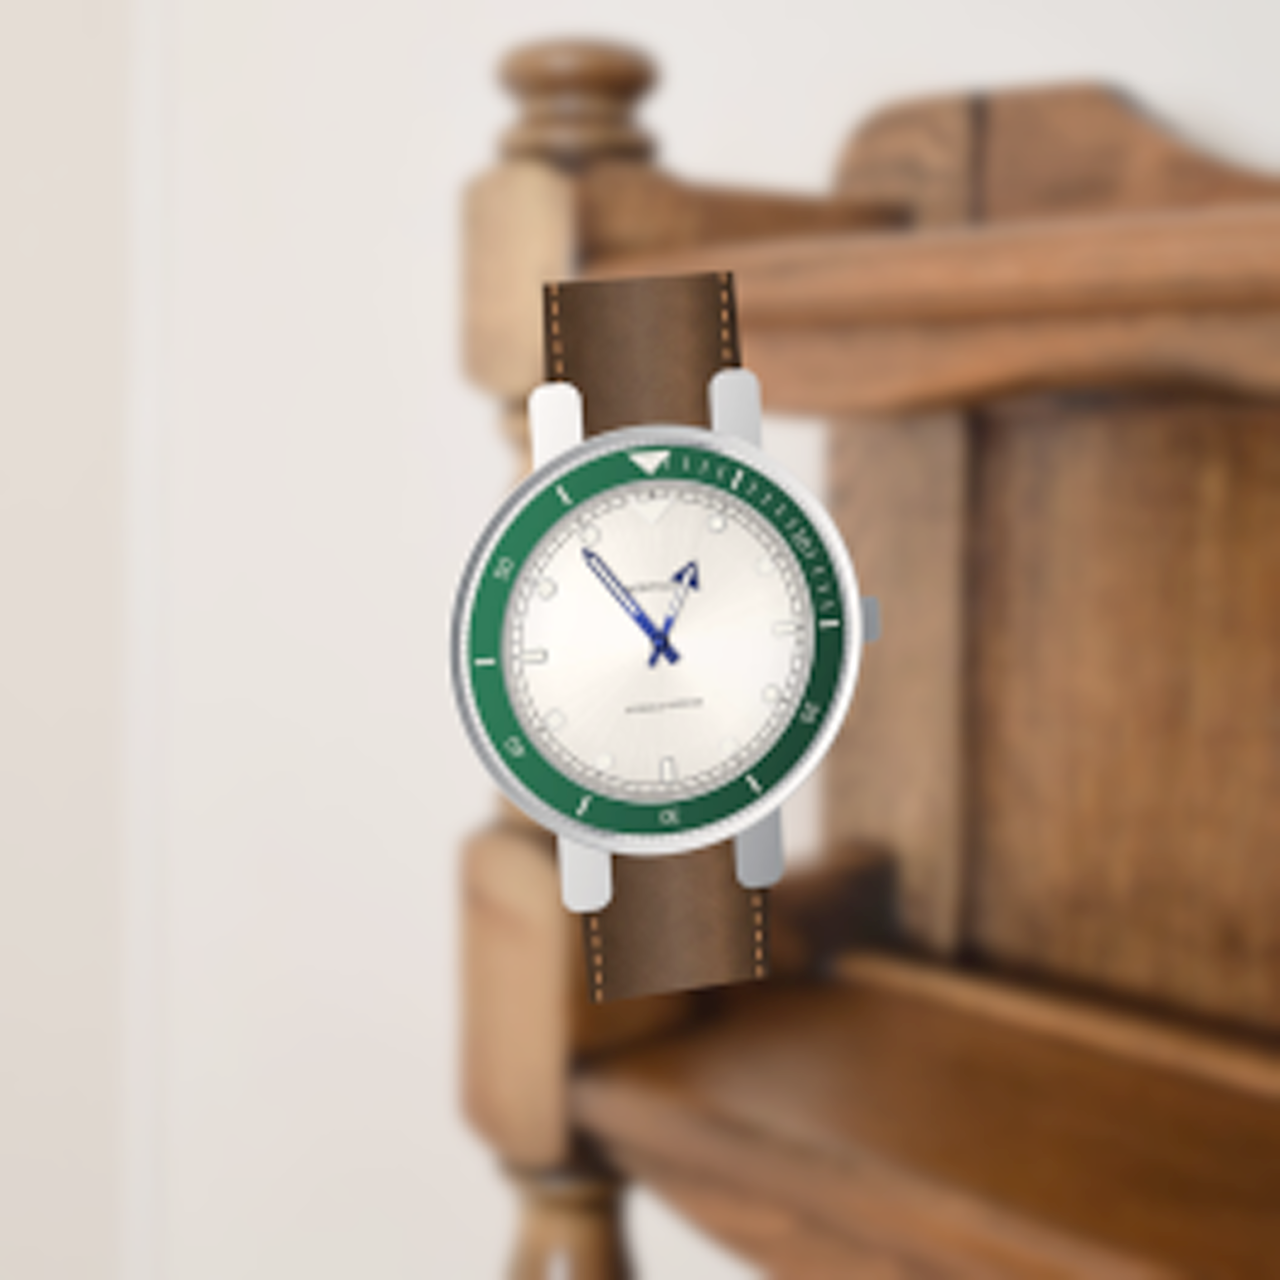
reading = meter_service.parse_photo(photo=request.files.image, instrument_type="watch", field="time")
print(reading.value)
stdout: 12:54
